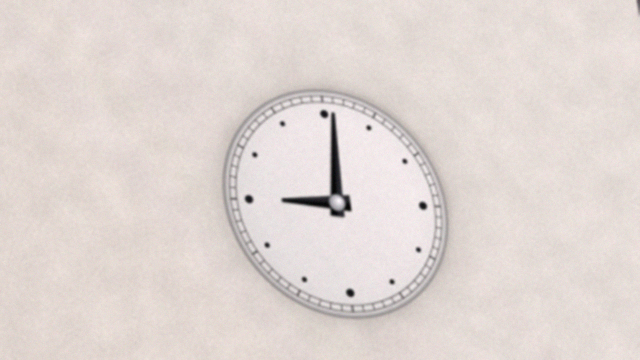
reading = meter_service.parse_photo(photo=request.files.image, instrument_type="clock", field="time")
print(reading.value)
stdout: 9:01
